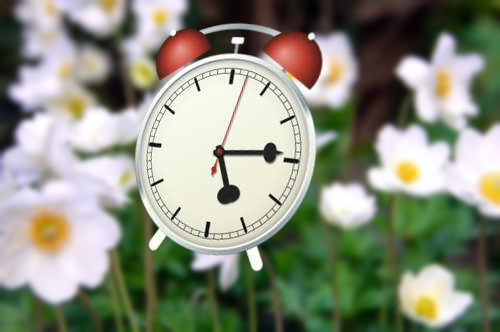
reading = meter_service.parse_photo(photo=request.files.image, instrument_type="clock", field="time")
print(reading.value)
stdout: 5:14:02
